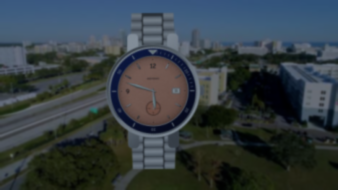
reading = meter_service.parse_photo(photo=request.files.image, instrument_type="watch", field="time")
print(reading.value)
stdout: 5:48
